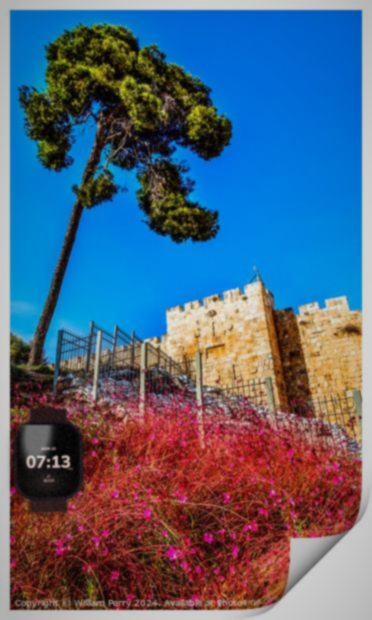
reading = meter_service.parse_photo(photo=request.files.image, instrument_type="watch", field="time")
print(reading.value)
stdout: 7:13
